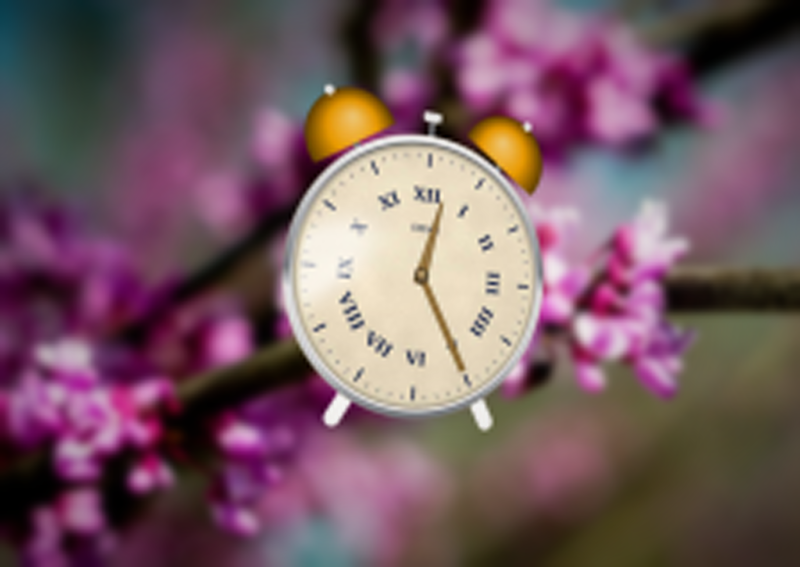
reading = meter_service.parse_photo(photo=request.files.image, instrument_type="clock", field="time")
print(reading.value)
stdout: 12:25
